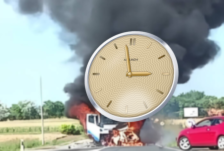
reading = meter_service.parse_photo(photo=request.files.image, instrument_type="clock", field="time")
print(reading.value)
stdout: 2:58
